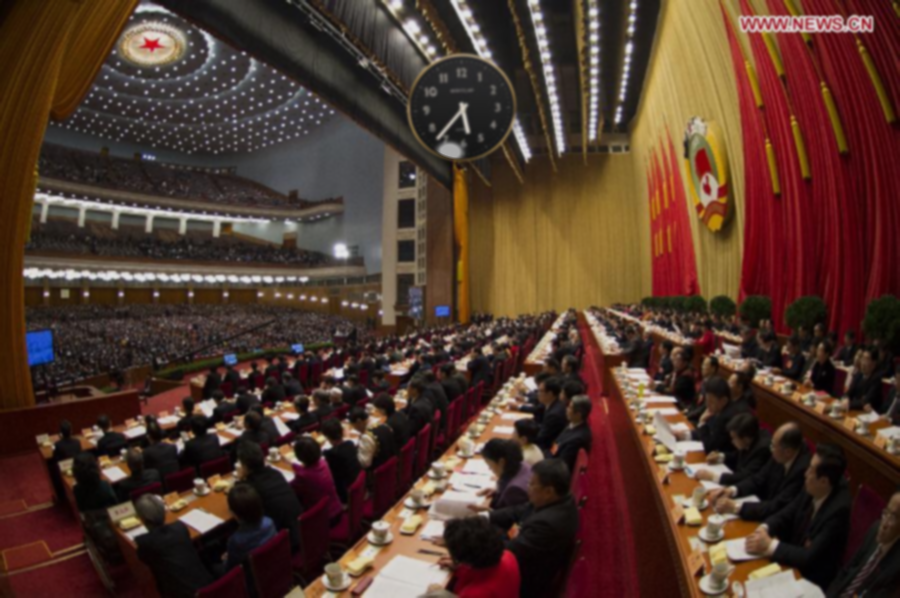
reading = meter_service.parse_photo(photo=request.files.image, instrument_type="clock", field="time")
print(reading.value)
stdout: 5:37
